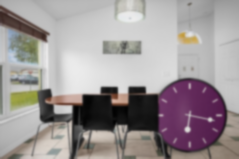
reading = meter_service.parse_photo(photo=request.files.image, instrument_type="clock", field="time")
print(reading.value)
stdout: 6:17
